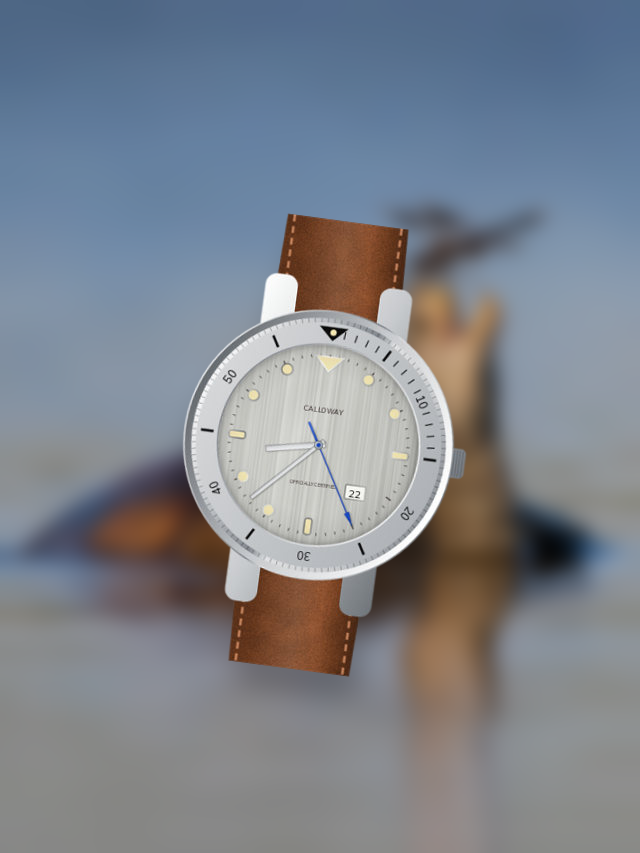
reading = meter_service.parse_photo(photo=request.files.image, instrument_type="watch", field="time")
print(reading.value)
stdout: 8:37:25
